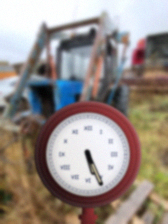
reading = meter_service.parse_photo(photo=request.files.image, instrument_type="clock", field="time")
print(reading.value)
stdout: 5:26
